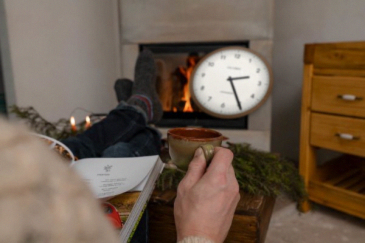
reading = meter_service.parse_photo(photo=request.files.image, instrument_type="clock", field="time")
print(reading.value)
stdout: 2:25
